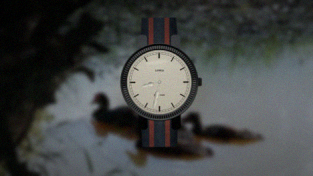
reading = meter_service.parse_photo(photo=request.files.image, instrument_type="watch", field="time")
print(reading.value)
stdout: 8:32
